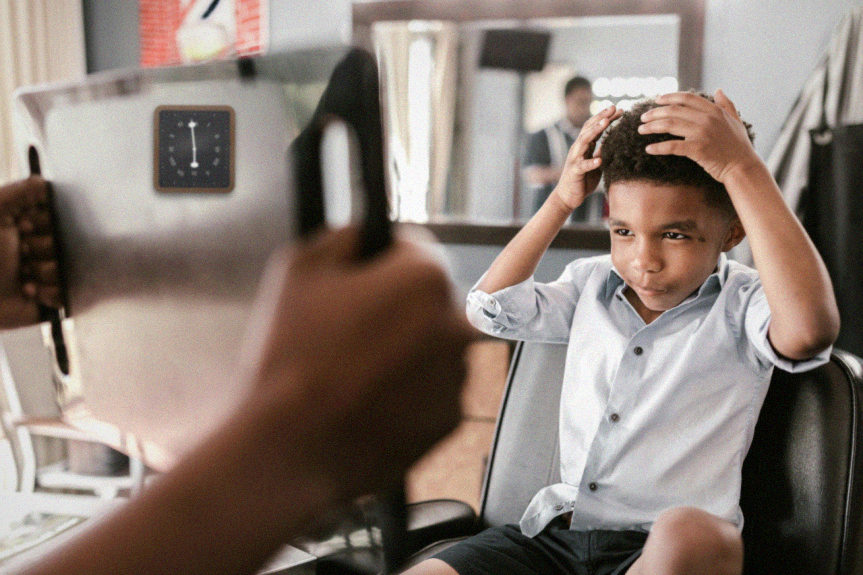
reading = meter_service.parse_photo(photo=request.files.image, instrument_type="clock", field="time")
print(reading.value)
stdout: 5:59
